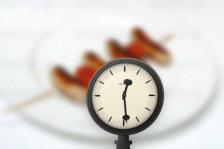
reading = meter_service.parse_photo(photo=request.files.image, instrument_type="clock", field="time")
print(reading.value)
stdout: 12:29
